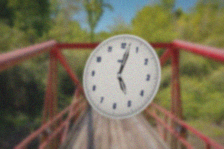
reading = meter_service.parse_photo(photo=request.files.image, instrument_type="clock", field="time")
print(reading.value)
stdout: 5:02
